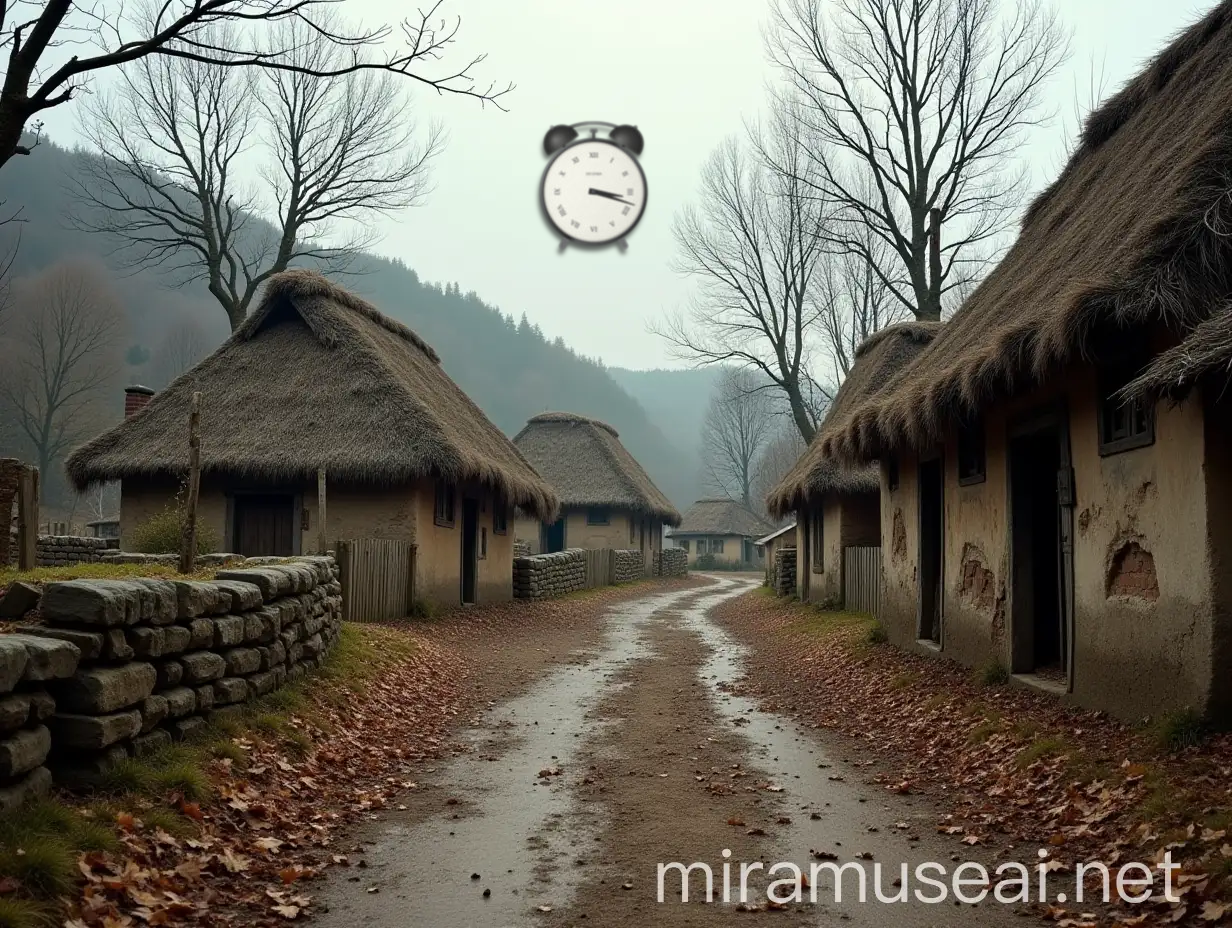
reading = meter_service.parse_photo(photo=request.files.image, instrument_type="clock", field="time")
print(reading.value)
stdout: 3:18
